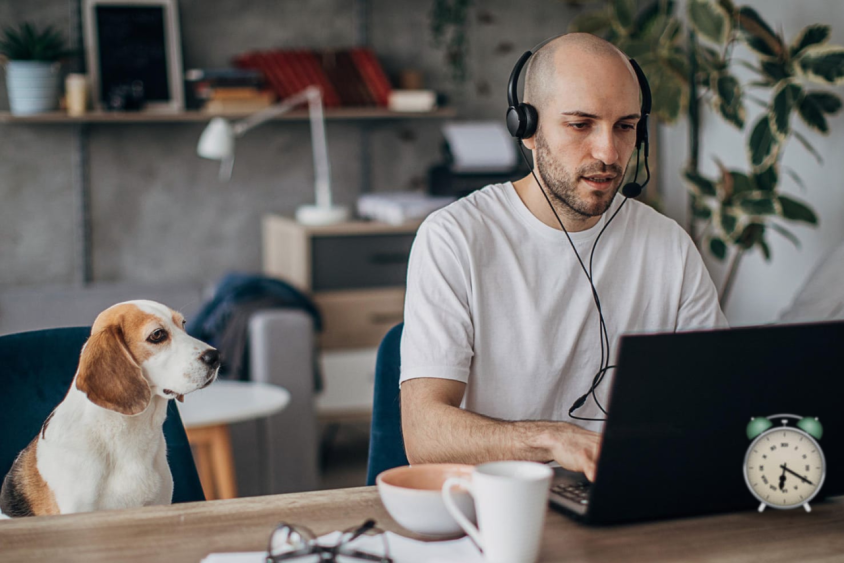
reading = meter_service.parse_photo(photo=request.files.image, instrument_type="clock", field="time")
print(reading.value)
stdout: 6:20
